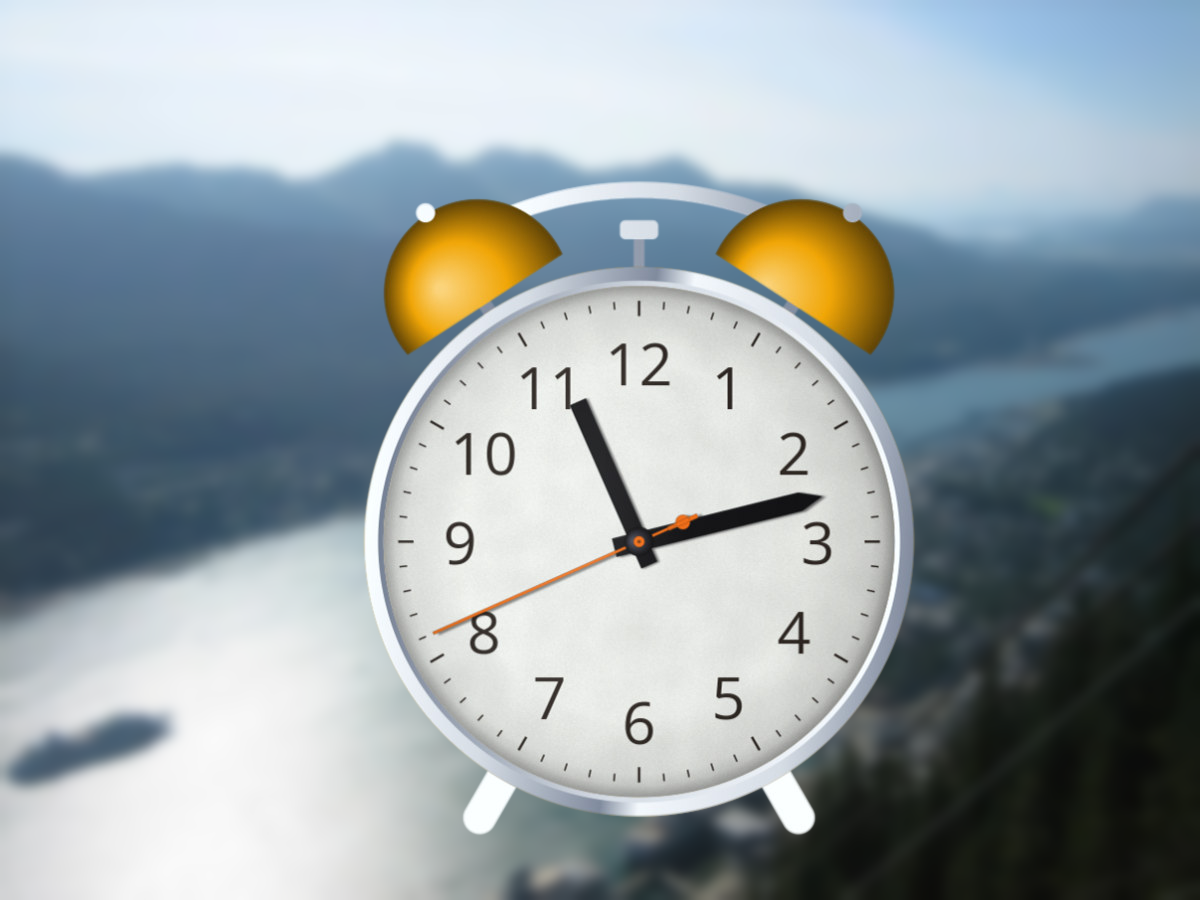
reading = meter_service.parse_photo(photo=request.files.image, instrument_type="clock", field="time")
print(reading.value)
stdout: 11:12:41
